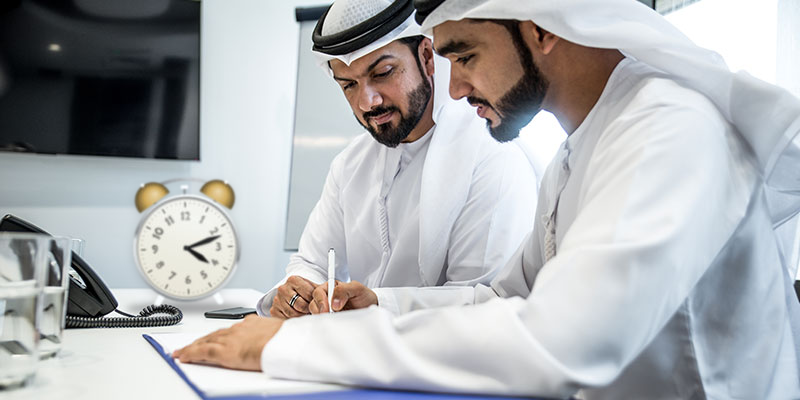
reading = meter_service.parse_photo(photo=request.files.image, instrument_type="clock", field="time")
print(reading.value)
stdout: 4:12
